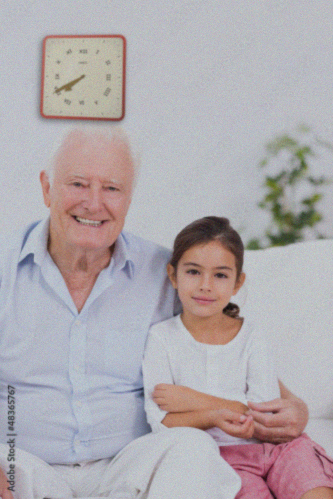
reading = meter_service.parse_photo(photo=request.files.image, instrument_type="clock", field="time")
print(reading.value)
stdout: 7:40
